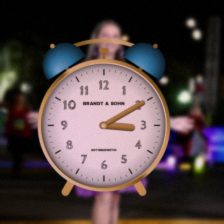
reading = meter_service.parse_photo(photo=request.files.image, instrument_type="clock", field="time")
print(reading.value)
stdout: 3:10
